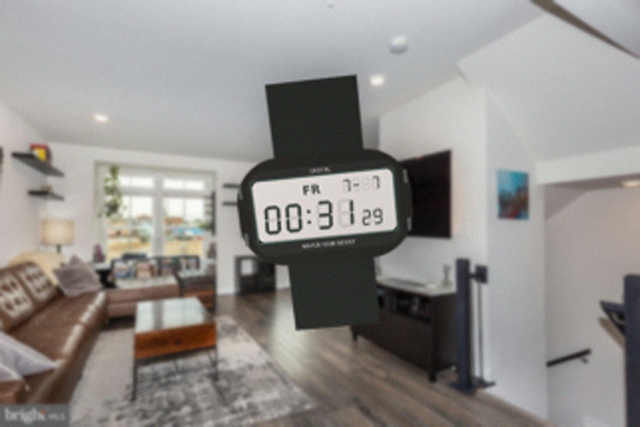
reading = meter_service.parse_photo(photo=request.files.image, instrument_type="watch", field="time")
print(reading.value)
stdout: 0:31:29
